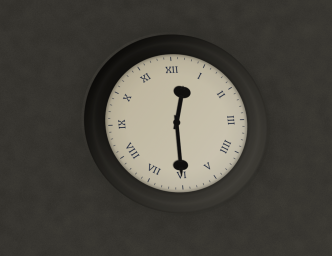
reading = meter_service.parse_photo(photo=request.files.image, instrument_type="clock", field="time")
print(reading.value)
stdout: 12:30
